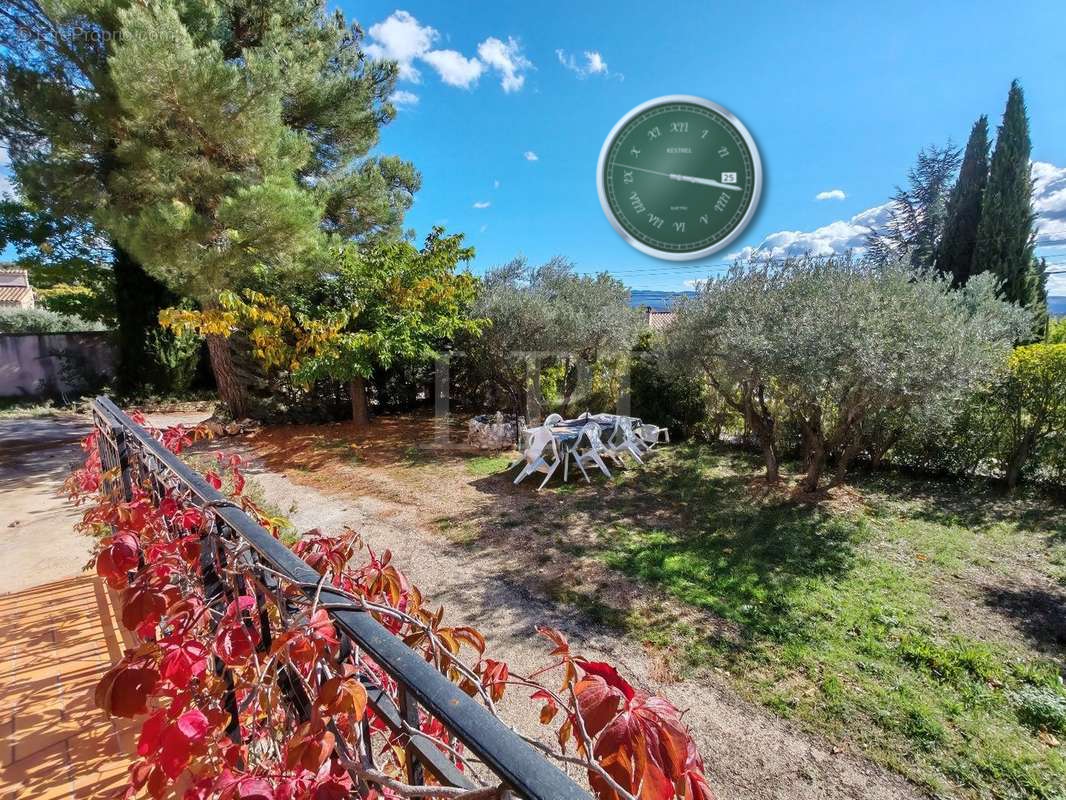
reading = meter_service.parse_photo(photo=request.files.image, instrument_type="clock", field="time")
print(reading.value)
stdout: 3:16:47
